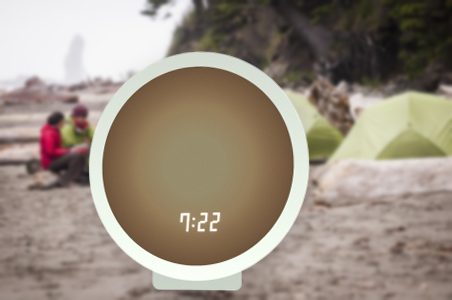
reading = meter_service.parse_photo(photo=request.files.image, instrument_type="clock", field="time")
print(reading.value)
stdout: 7:22
